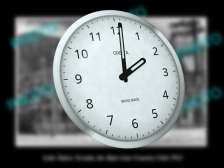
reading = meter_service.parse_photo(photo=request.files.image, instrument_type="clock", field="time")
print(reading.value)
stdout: 2:01
